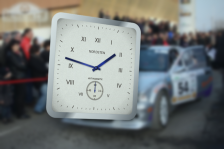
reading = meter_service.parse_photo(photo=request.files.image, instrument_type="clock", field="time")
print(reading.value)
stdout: 1:47
